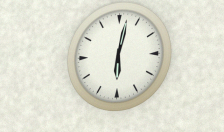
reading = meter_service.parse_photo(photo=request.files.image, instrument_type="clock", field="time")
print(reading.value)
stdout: 6:02
